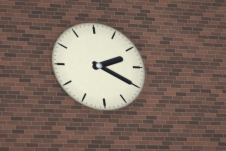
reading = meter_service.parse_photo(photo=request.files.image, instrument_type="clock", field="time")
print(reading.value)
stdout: 2:20
